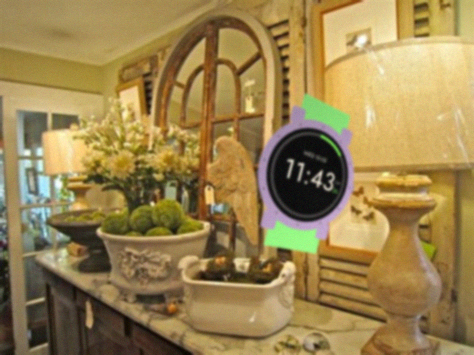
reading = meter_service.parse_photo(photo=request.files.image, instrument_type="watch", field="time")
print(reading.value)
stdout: 11:43
